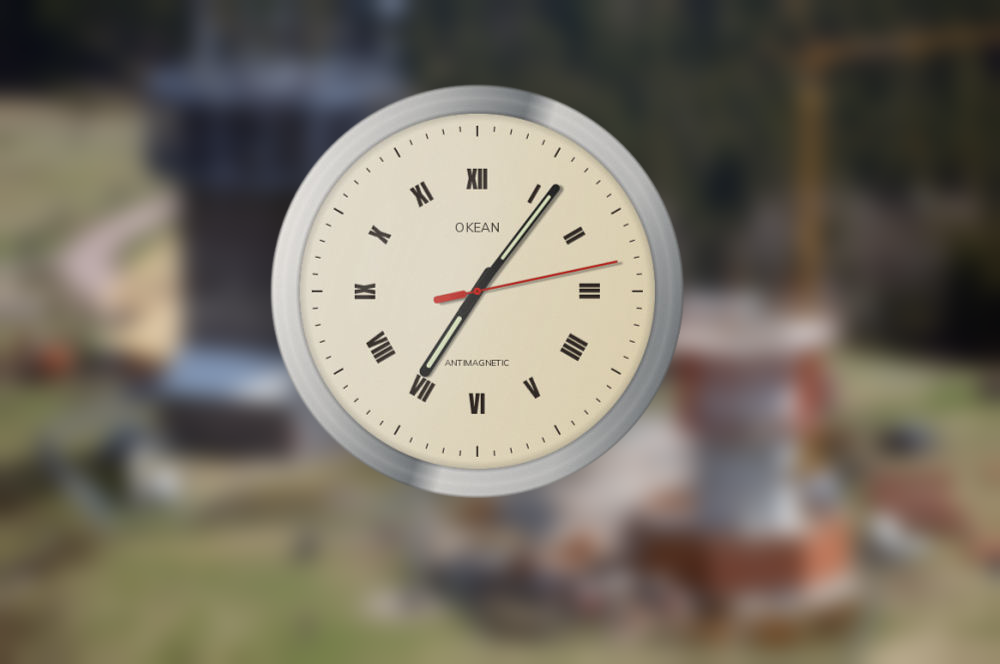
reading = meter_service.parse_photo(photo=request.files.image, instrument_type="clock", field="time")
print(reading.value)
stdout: 7:06:13
